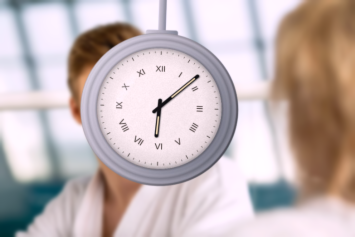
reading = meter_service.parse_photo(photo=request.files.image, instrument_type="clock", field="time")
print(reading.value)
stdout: 6:08
